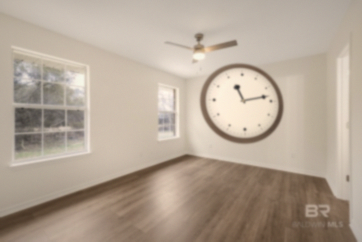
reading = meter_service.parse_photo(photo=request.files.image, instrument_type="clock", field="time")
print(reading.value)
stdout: 11:13
